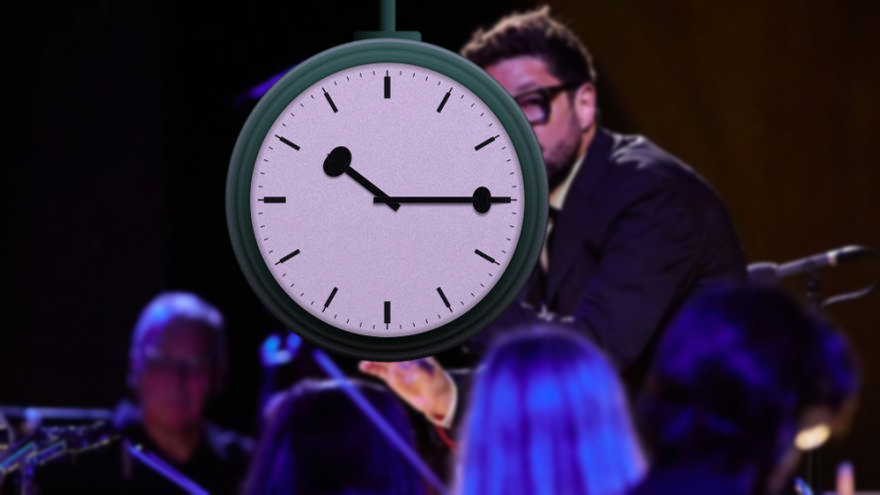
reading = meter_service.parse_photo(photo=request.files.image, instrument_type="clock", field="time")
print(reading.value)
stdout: 10:15
